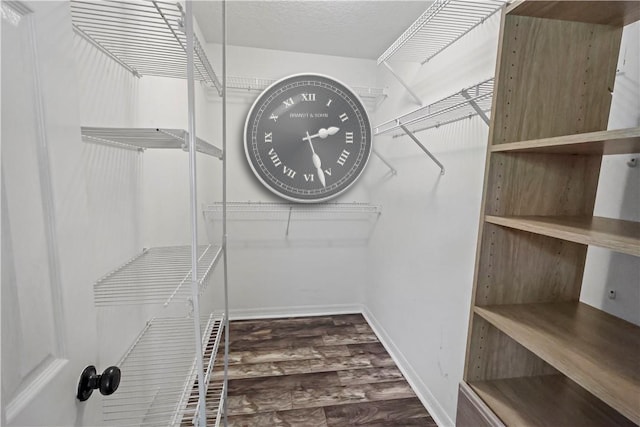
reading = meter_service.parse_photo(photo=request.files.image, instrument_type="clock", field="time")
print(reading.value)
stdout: 2:27
